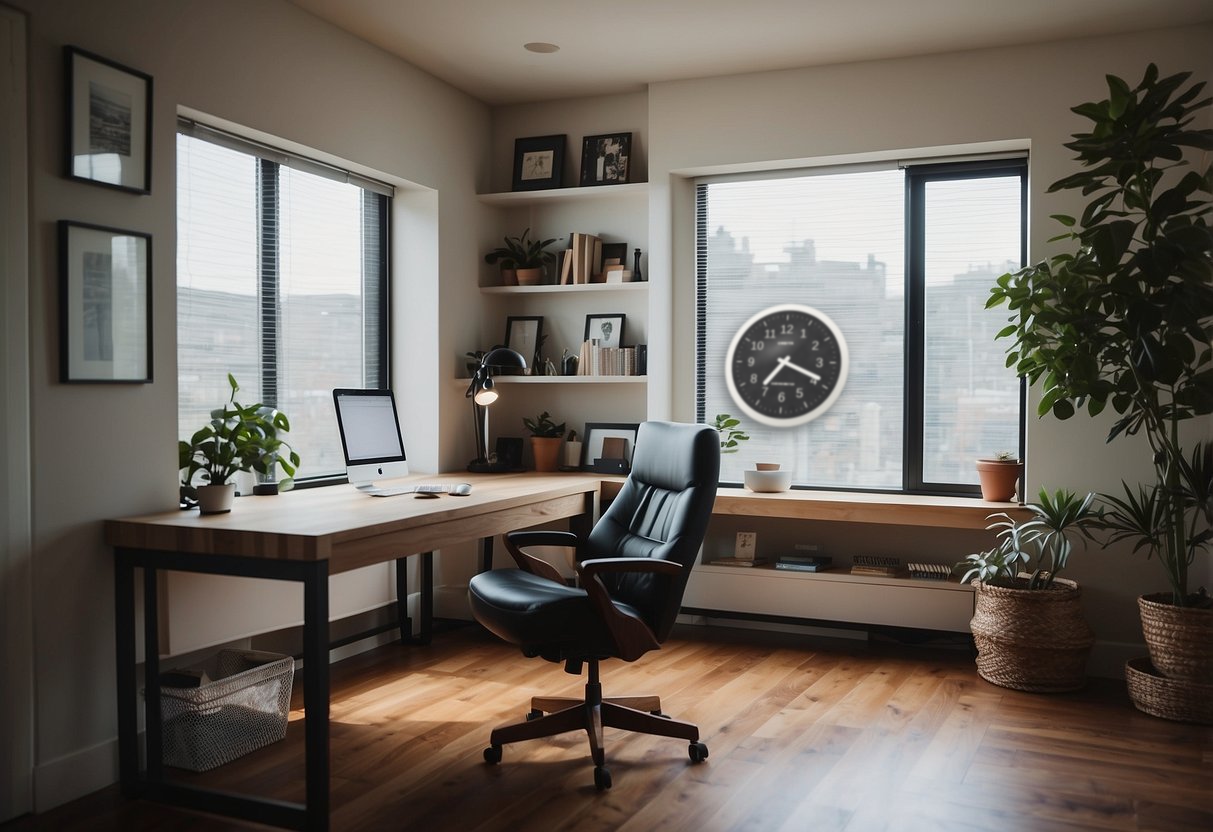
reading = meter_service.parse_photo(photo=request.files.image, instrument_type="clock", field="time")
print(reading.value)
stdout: 7:19
